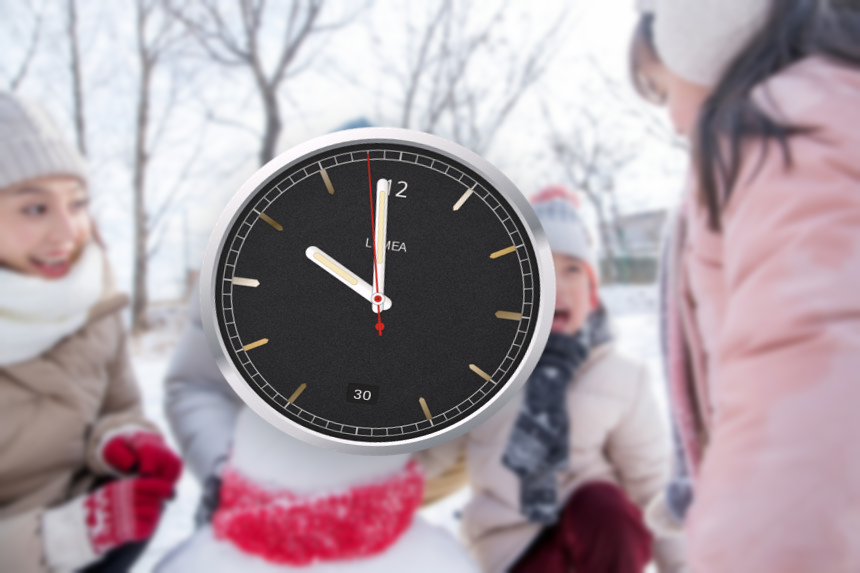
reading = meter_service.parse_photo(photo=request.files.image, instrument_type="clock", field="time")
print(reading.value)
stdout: 9:58:58
